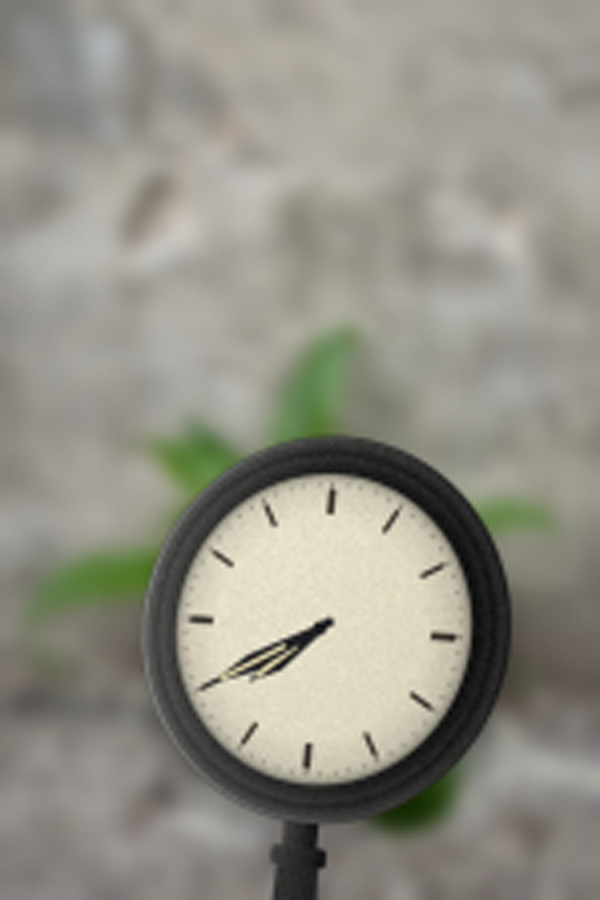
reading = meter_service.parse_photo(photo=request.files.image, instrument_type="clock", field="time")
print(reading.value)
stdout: 7:40
